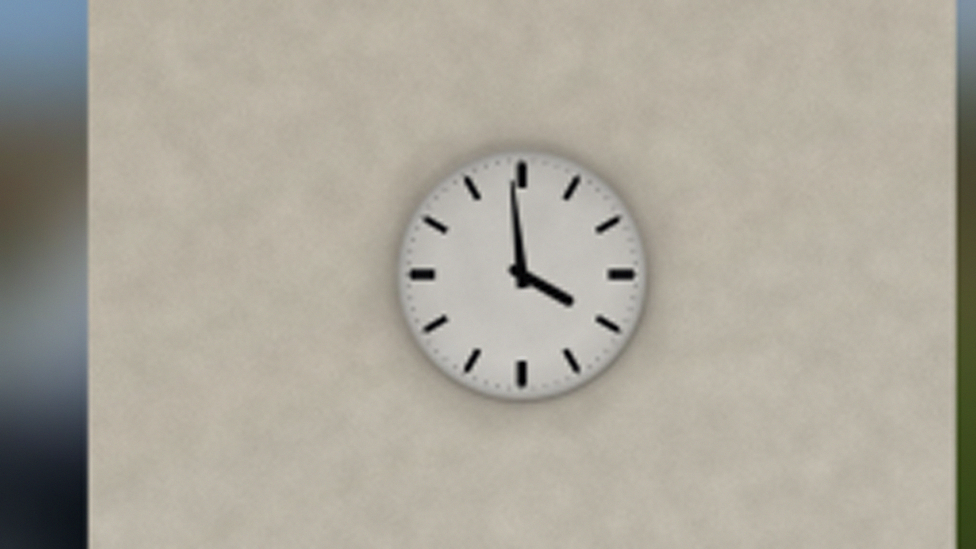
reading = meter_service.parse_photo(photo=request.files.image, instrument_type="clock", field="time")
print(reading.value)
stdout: 3:59
